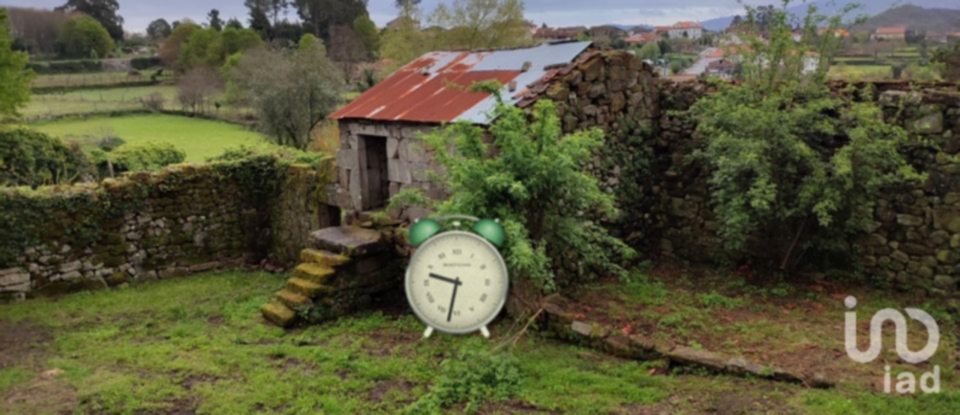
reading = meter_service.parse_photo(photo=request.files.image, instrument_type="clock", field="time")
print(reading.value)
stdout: 9:32
